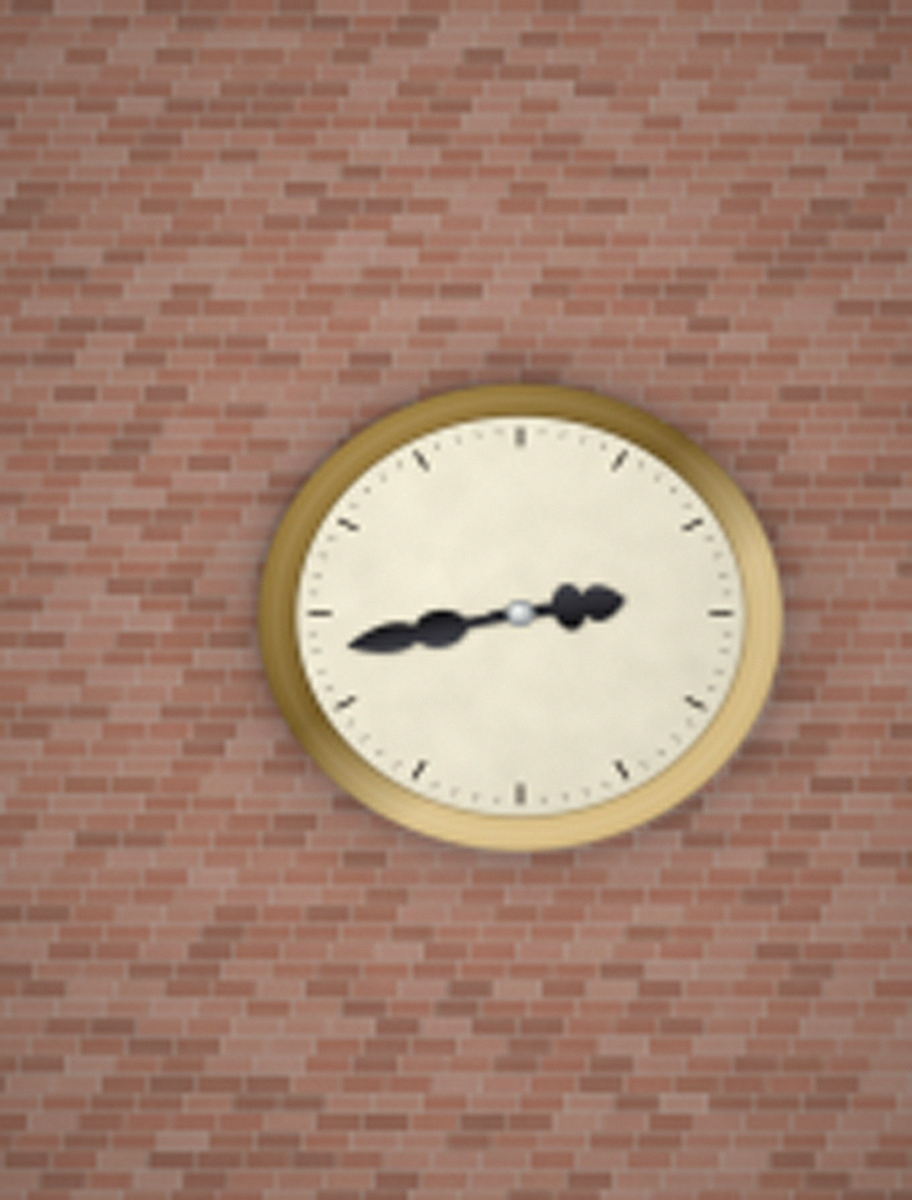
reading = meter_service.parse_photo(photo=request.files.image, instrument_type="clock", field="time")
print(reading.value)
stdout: 2:43
